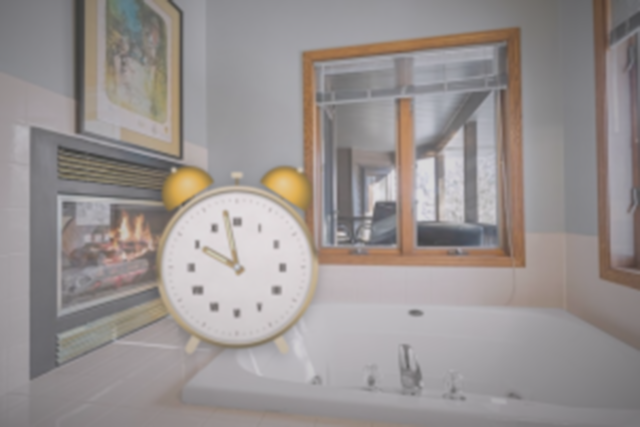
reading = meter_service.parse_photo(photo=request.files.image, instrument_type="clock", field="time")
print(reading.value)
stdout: 9:58
